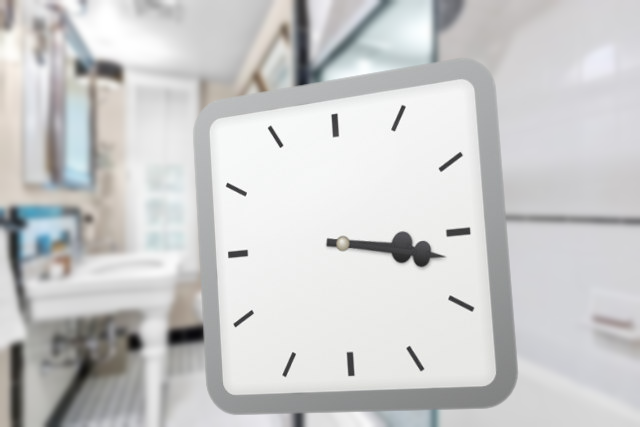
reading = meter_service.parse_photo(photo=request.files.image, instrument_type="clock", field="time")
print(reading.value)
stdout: 3:17
